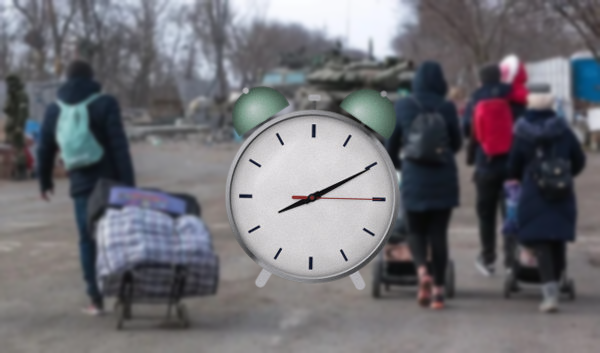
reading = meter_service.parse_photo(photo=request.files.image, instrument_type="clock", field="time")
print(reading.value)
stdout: 8:10:15
